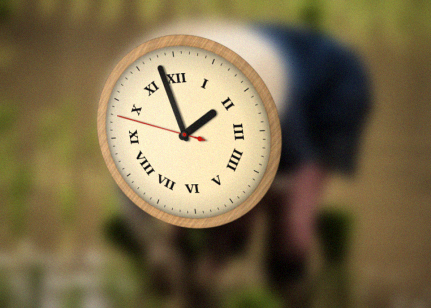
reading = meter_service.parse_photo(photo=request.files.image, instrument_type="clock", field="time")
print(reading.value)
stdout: 1:57:48
